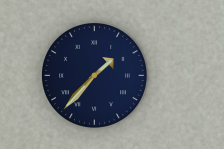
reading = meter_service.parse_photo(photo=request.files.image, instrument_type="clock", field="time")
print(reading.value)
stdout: 1:37
